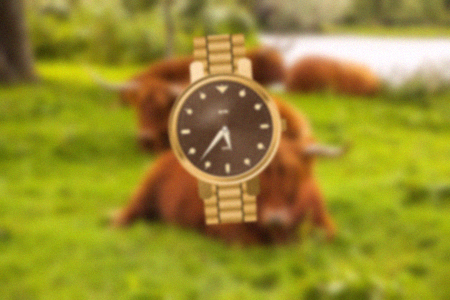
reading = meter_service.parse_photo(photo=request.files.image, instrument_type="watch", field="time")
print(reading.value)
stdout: 5:37
